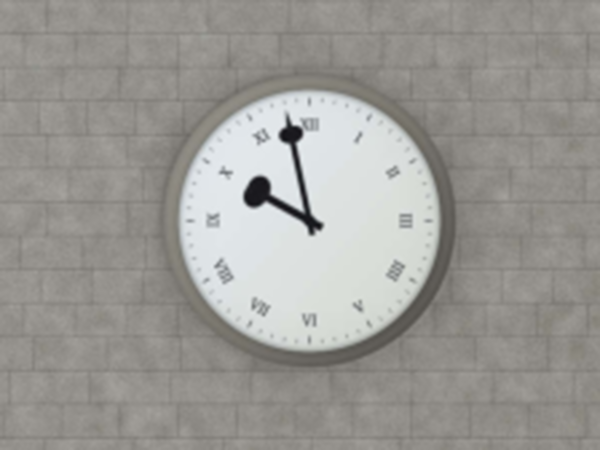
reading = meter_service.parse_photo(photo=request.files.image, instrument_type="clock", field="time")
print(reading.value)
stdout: 9:58
